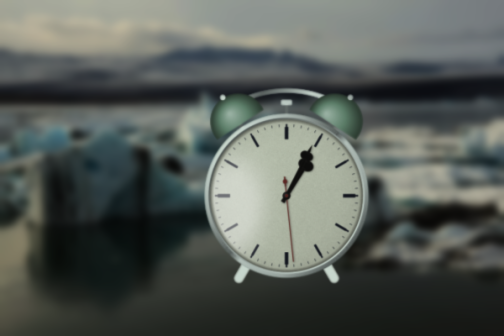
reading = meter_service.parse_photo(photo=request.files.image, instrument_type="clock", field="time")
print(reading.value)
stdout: 1:04:29
